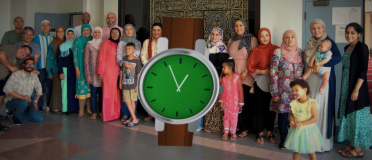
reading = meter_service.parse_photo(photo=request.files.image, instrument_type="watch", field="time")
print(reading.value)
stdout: 12:56
